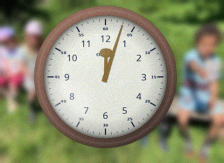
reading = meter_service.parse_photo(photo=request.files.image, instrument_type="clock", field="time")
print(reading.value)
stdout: 12:03
